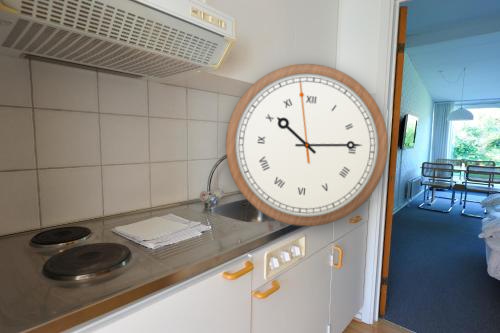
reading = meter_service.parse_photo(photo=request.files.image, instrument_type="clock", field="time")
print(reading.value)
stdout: 10:13:58
